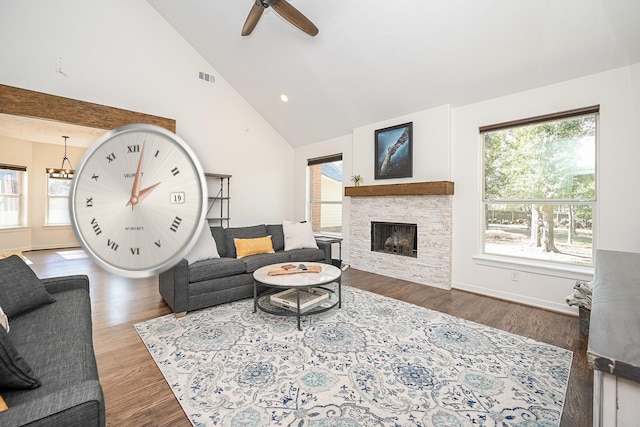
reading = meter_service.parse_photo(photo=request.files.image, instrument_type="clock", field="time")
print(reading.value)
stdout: 2:02
